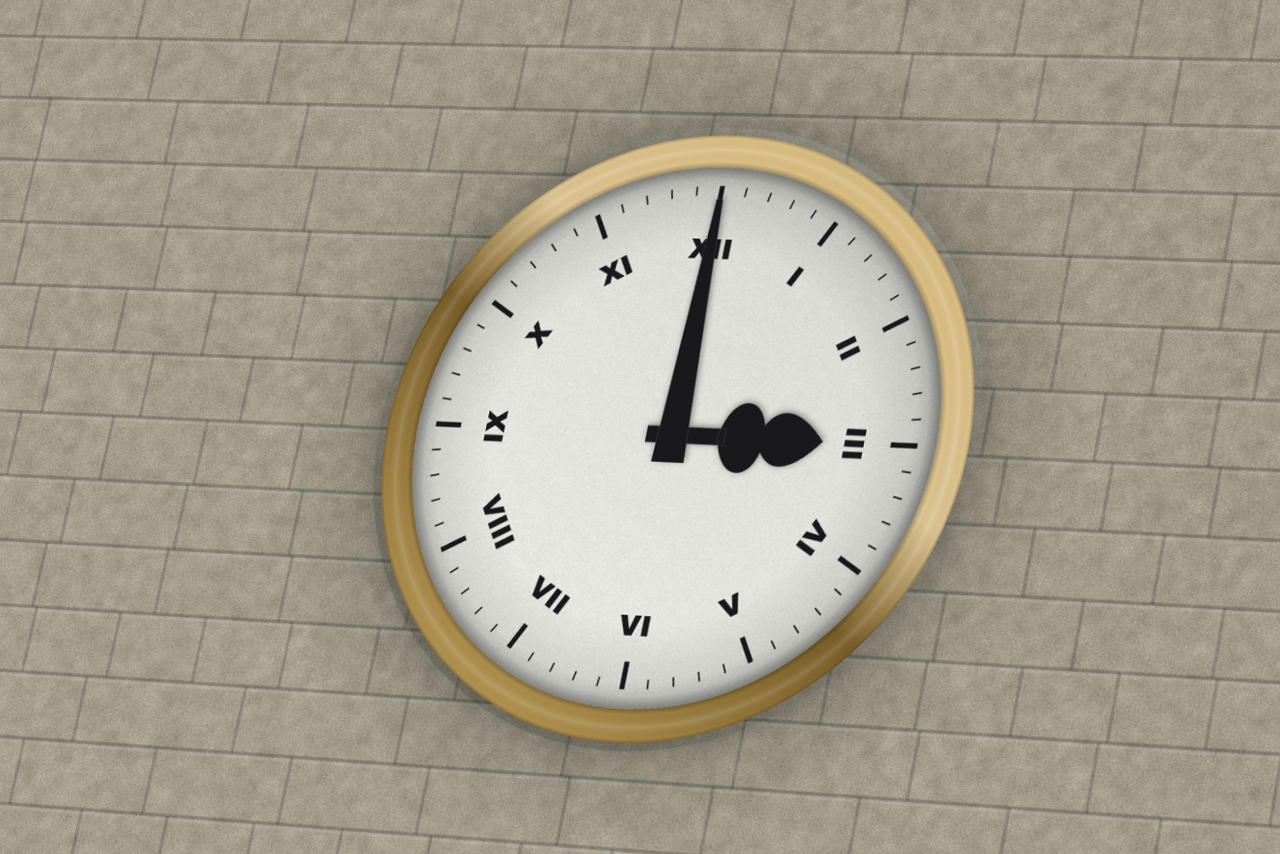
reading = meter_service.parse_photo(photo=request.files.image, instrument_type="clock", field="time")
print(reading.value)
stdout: 3:00
